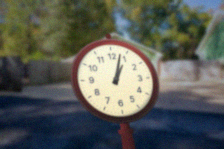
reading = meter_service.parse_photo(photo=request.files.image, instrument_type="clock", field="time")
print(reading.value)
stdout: 1:03
